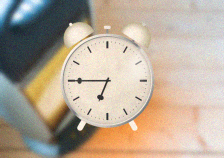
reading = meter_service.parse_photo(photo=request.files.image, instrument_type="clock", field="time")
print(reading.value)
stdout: 6:45
